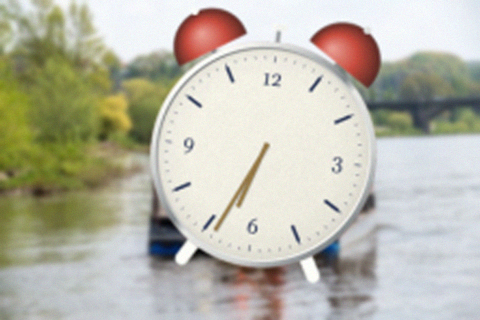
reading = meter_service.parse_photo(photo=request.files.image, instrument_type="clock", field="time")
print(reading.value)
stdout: 6:34
